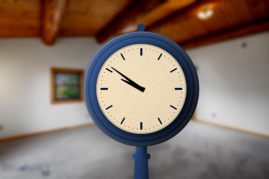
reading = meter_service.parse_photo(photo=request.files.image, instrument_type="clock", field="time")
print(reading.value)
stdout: 9:51
